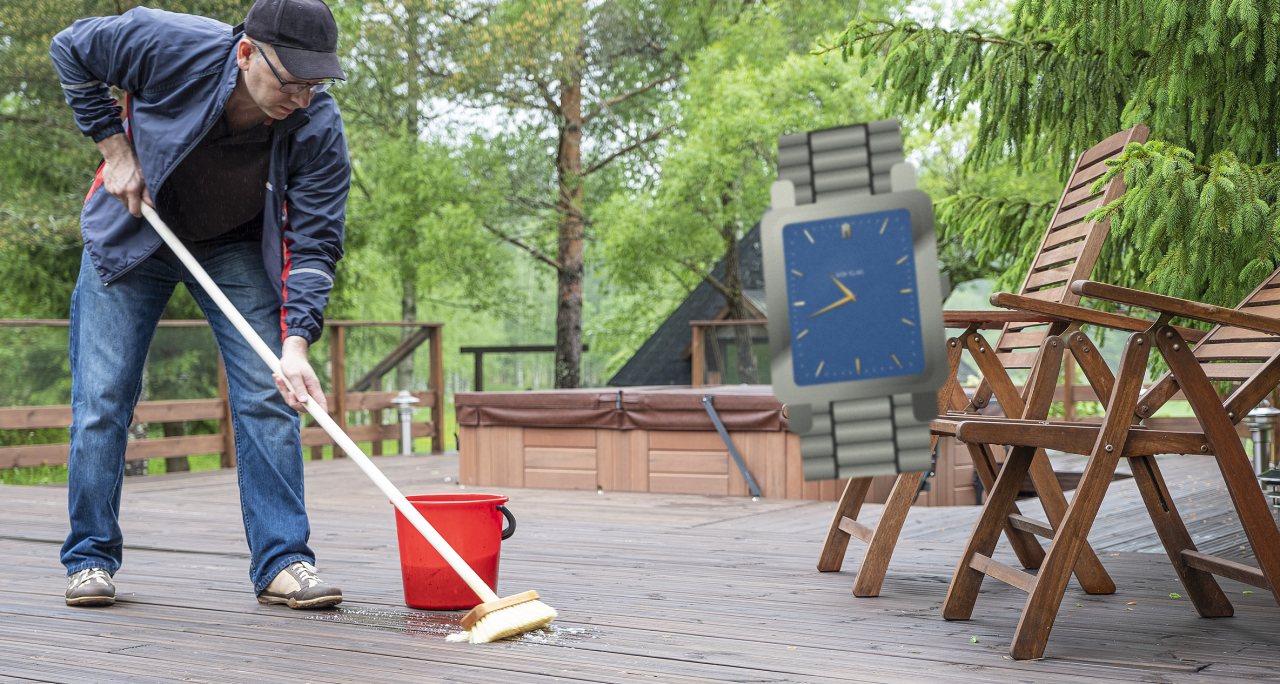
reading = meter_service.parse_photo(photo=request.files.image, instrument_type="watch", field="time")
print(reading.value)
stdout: 10:42
